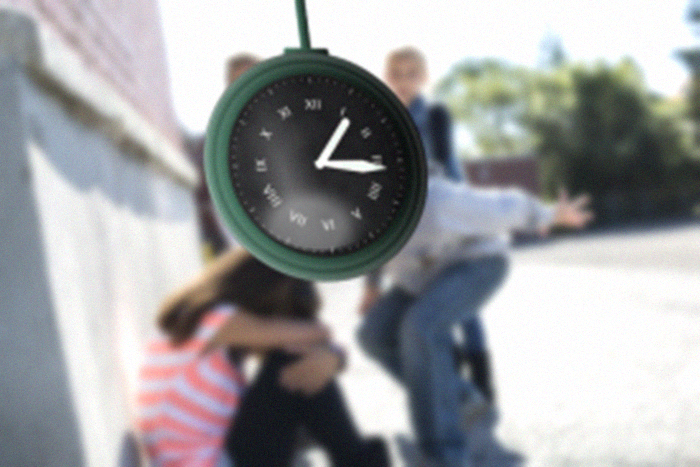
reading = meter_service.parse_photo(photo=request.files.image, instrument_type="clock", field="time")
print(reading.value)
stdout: 1:16
